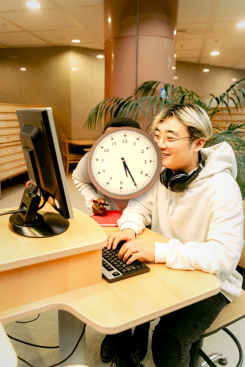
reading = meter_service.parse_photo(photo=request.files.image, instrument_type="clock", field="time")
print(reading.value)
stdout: 5:25
